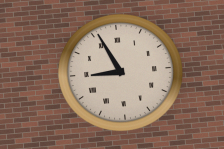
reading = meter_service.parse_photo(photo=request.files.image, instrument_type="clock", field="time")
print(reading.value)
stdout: 8:56
